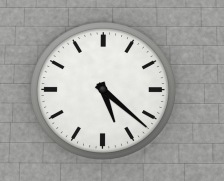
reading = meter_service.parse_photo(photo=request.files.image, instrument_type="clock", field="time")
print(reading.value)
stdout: 5:22
